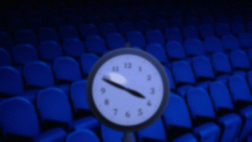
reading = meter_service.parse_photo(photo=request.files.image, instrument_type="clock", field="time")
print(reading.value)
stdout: 3:49
